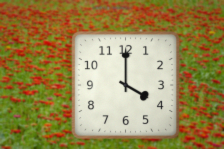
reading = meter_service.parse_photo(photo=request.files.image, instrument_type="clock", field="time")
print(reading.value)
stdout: 4:00
